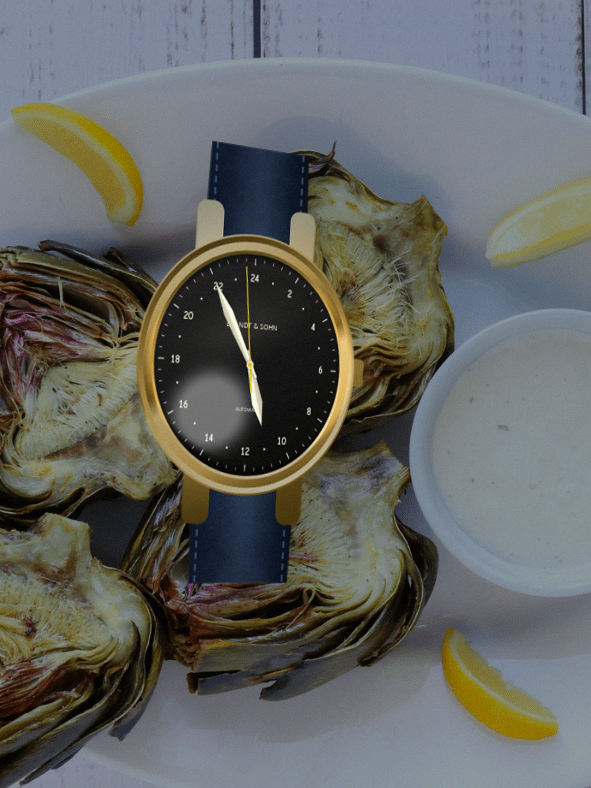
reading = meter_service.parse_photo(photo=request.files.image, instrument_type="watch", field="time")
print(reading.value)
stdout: 10:54:59
